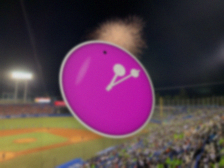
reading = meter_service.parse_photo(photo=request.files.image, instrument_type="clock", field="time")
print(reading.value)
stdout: 1:10
